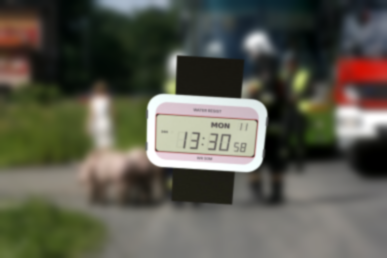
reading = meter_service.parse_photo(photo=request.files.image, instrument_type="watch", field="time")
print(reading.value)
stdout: 13:30
